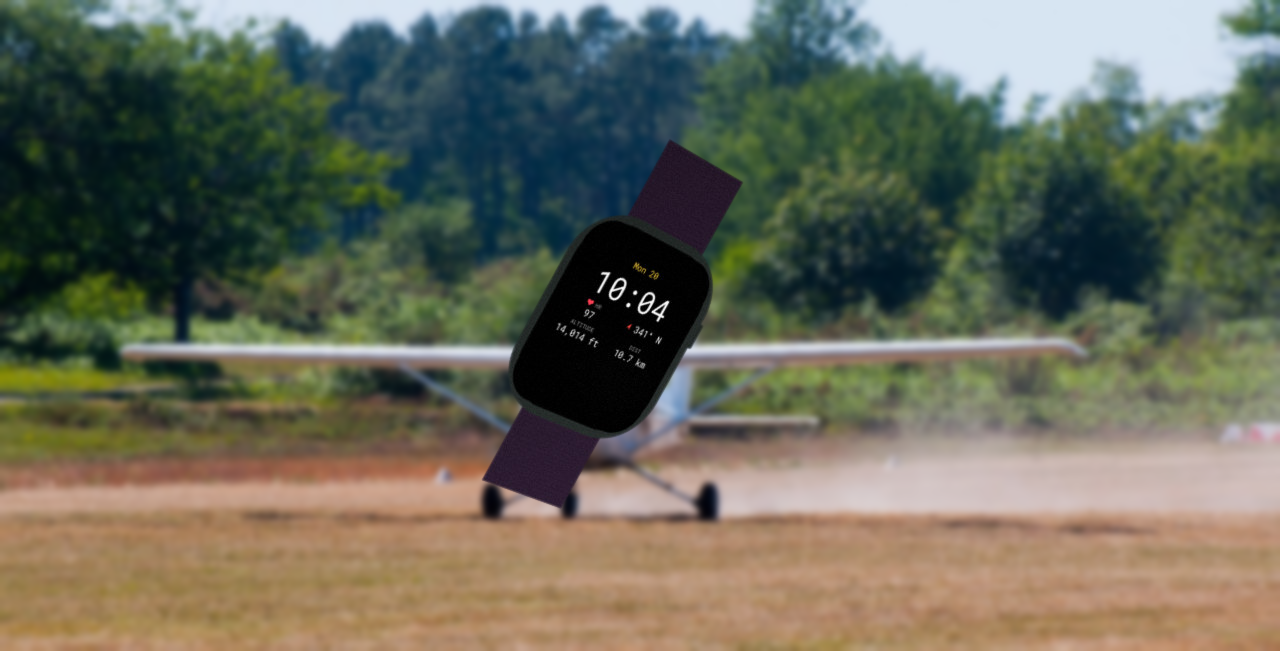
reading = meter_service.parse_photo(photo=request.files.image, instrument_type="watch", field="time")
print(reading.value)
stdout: 10:04
